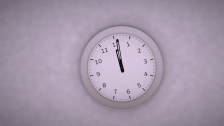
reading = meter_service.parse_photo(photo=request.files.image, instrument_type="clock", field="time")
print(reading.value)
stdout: 12:01
